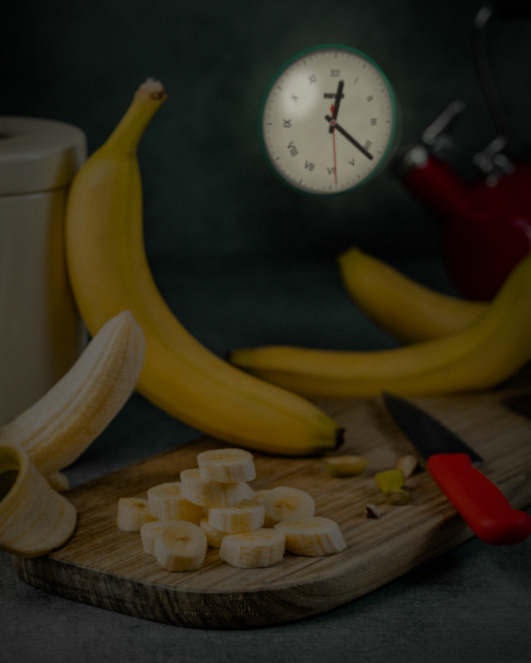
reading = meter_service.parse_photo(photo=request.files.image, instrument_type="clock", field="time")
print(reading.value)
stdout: 12:21:29
